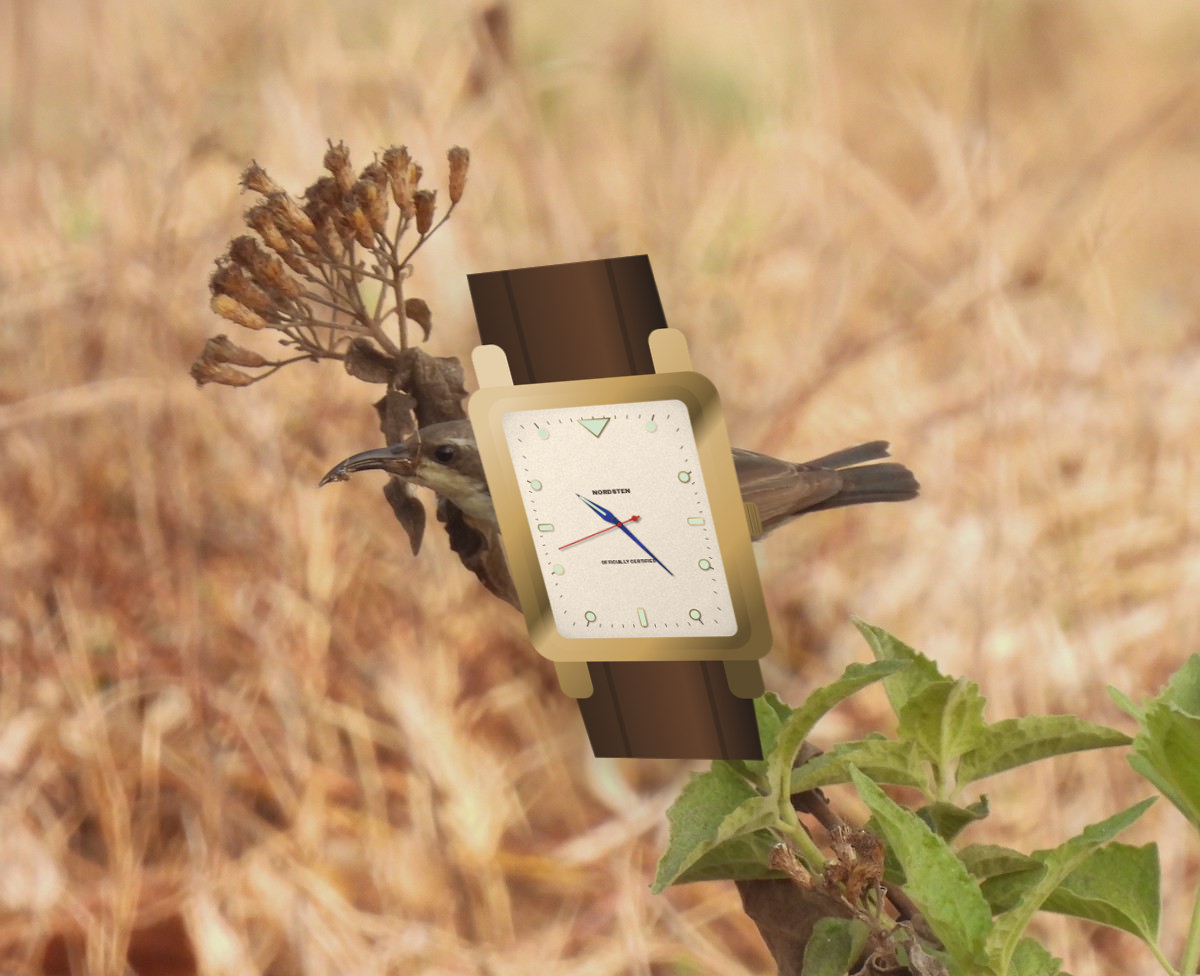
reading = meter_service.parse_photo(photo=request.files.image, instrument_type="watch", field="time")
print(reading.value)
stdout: 10:23:42
